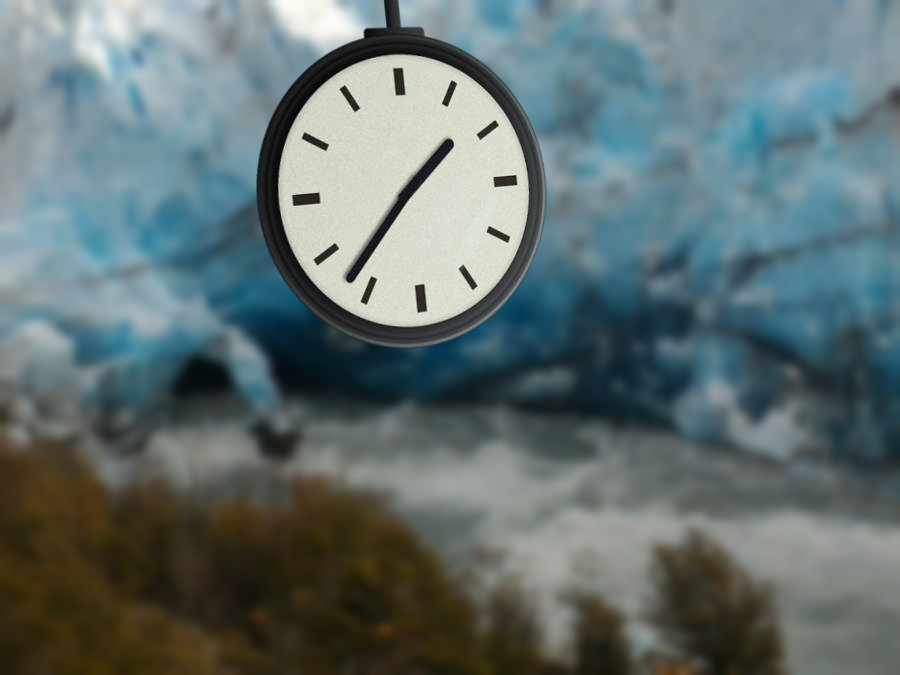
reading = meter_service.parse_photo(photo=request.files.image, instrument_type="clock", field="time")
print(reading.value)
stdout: 1:37
